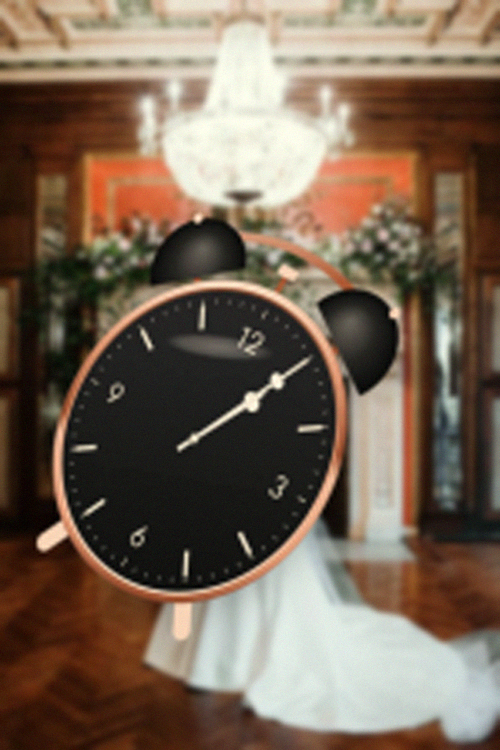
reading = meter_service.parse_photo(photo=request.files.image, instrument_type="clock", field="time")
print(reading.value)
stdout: 1:05
